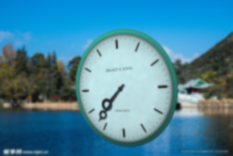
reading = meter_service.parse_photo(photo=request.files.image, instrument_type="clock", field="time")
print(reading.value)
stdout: 7:37
